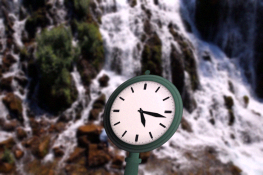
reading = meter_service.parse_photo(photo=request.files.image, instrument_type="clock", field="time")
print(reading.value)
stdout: 5:17
